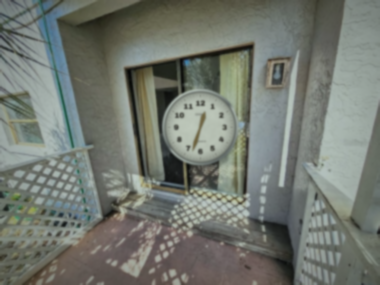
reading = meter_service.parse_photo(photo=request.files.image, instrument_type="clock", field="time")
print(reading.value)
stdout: 12:33
